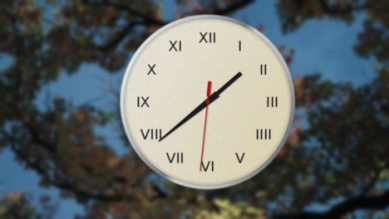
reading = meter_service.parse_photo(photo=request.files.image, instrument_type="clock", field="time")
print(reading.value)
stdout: 1:38:31
